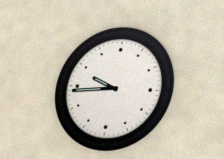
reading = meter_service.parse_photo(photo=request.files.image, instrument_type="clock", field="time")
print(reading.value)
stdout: 9:44
